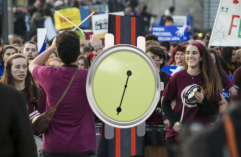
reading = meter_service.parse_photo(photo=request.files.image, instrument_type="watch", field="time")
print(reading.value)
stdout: 12:33
